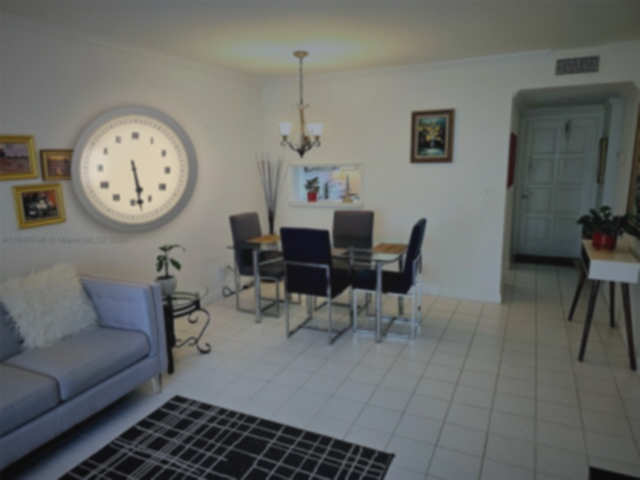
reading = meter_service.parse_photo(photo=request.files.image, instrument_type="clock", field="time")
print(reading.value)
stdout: 5:28
